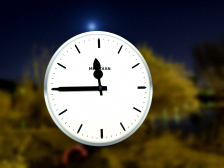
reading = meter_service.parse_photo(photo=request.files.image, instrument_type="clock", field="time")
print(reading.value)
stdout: 11:45
